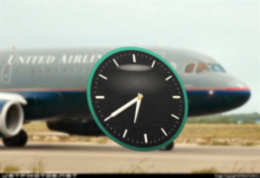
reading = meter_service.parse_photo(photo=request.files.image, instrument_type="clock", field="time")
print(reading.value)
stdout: 6:40
